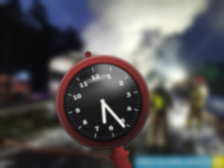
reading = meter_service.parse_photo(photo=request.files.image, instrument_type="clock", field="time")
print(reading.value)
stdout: 6:26
